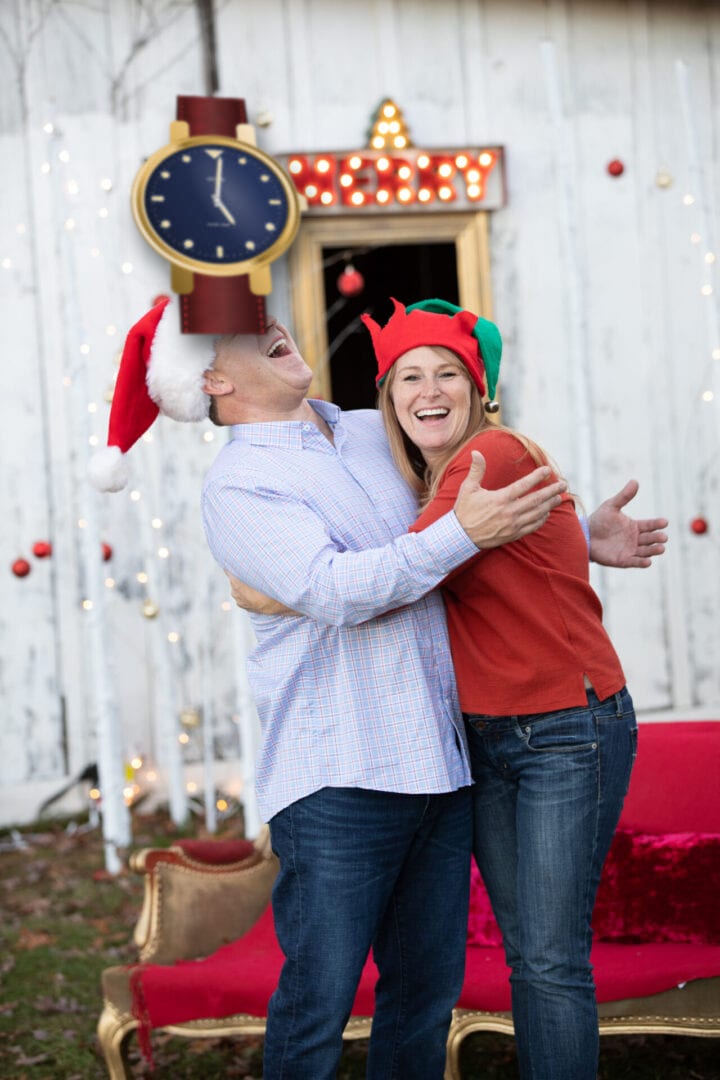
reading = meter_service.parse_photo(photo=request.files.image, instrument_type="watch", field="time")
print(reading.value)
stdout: 5:01
